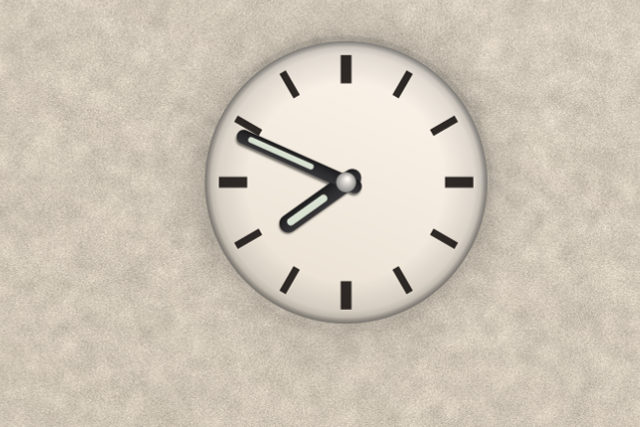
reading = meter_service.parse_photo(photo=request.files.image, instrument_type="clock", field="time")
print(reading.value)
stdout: 7:49
